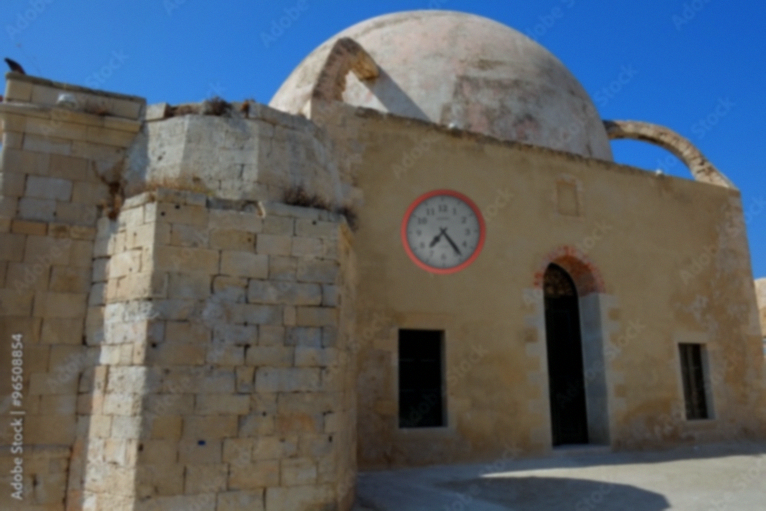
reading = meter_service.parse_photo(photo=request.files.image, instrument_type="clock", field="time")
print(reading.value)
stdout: 7:24
